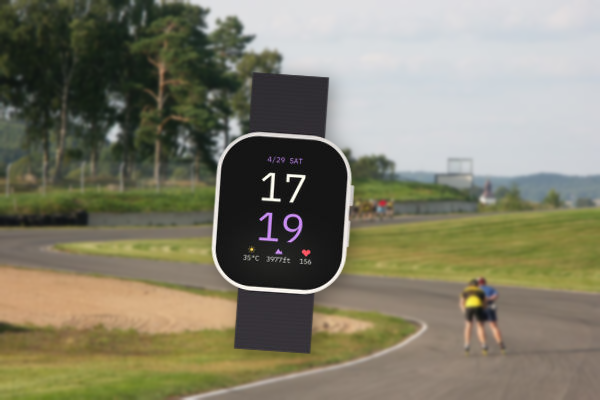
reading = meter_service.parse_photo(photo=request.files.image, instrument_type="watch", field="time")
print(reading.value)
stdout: 17:19
